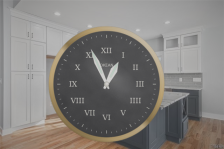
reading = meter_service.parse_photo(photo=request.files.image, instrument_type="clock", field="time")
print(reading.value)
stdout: 12:56
